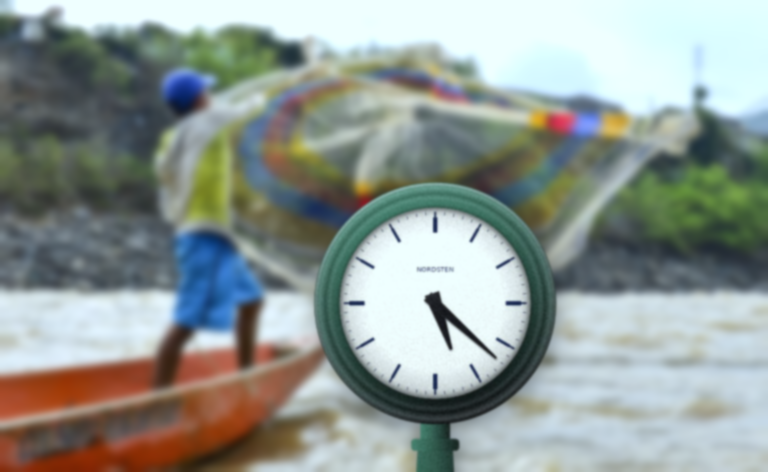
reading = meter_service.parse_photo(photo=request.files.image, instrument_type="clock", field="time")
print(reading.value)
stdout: 5:22
